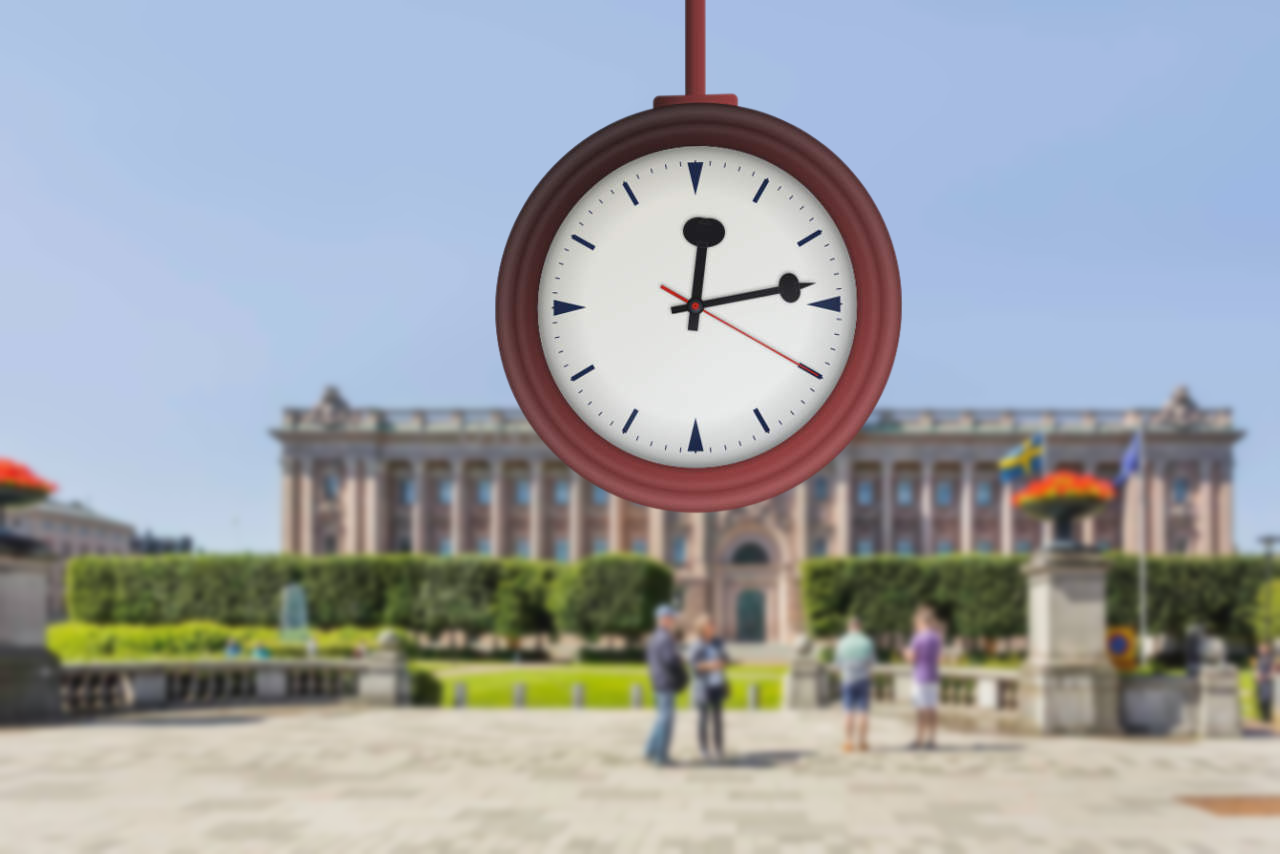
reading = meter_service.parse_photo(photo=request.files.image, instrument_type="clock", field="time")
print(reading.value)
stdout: 12:13:20
